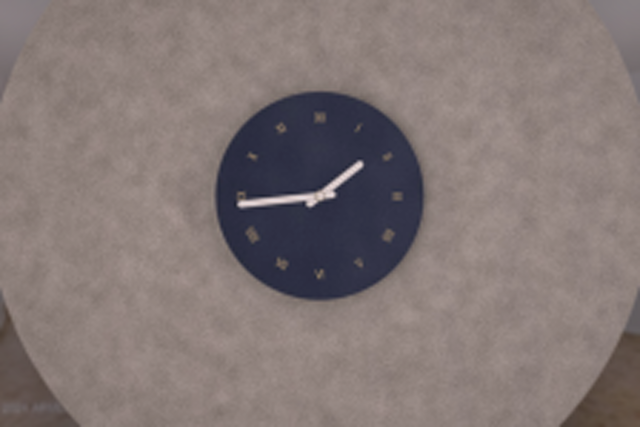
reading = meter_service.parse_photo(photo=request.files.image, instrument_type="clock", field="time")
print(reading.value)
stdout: 1:44
